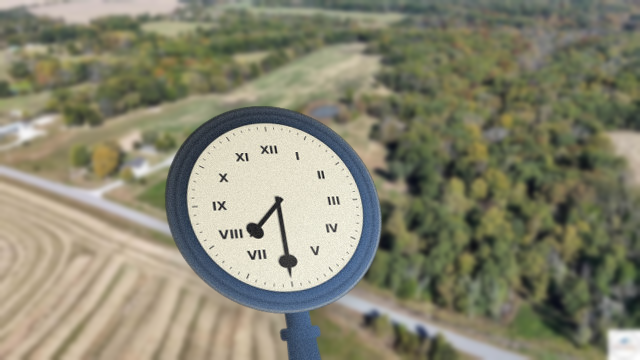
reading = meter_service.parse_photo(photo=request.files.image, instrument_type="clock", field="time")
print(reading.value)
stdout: 7:30
